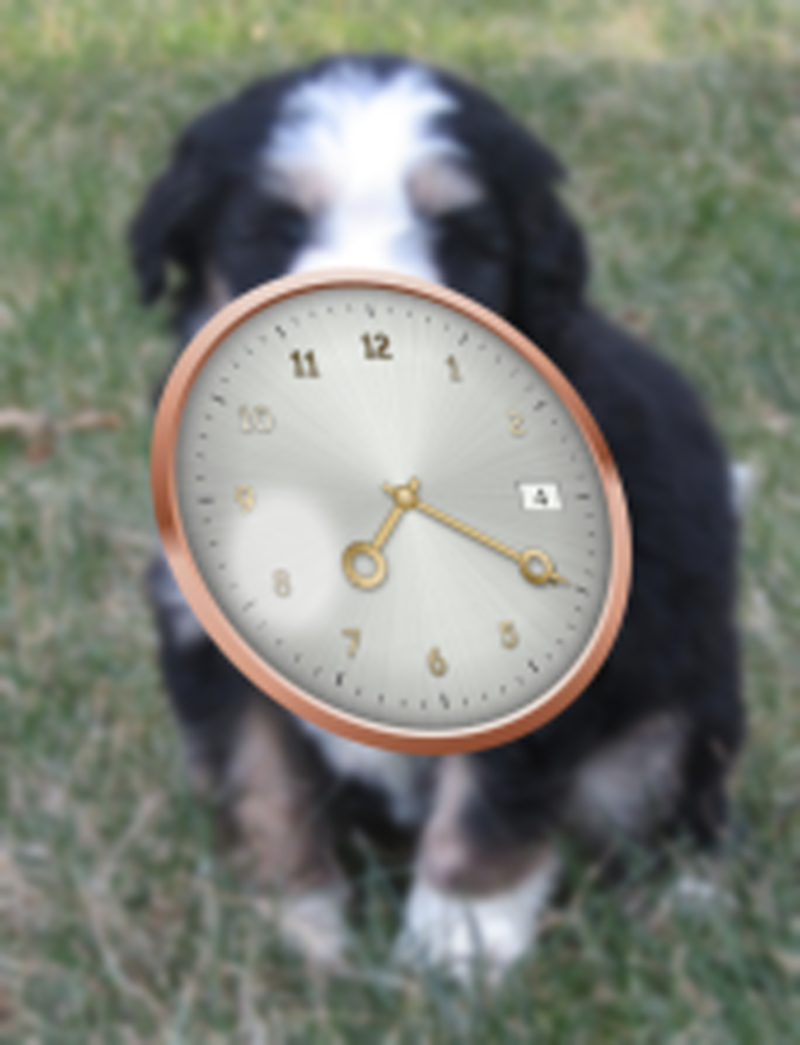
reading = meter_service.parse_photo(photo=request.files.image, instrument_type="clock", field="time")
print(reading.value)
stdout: 7:20
